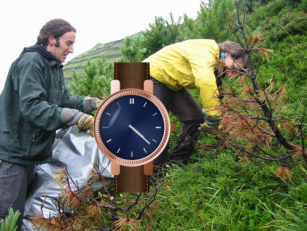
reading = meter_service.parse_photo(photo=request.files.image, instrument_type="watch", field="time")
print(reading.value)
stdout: 4:22
